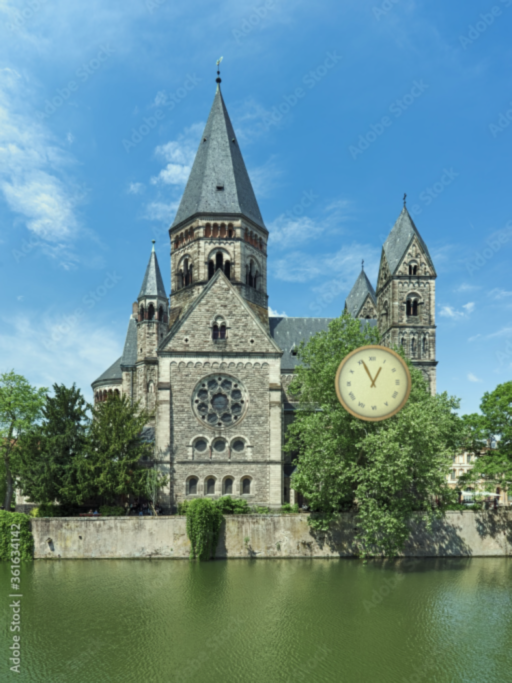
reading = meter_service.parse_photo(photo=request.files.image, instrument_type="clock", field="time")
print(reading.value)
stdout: 12:56
